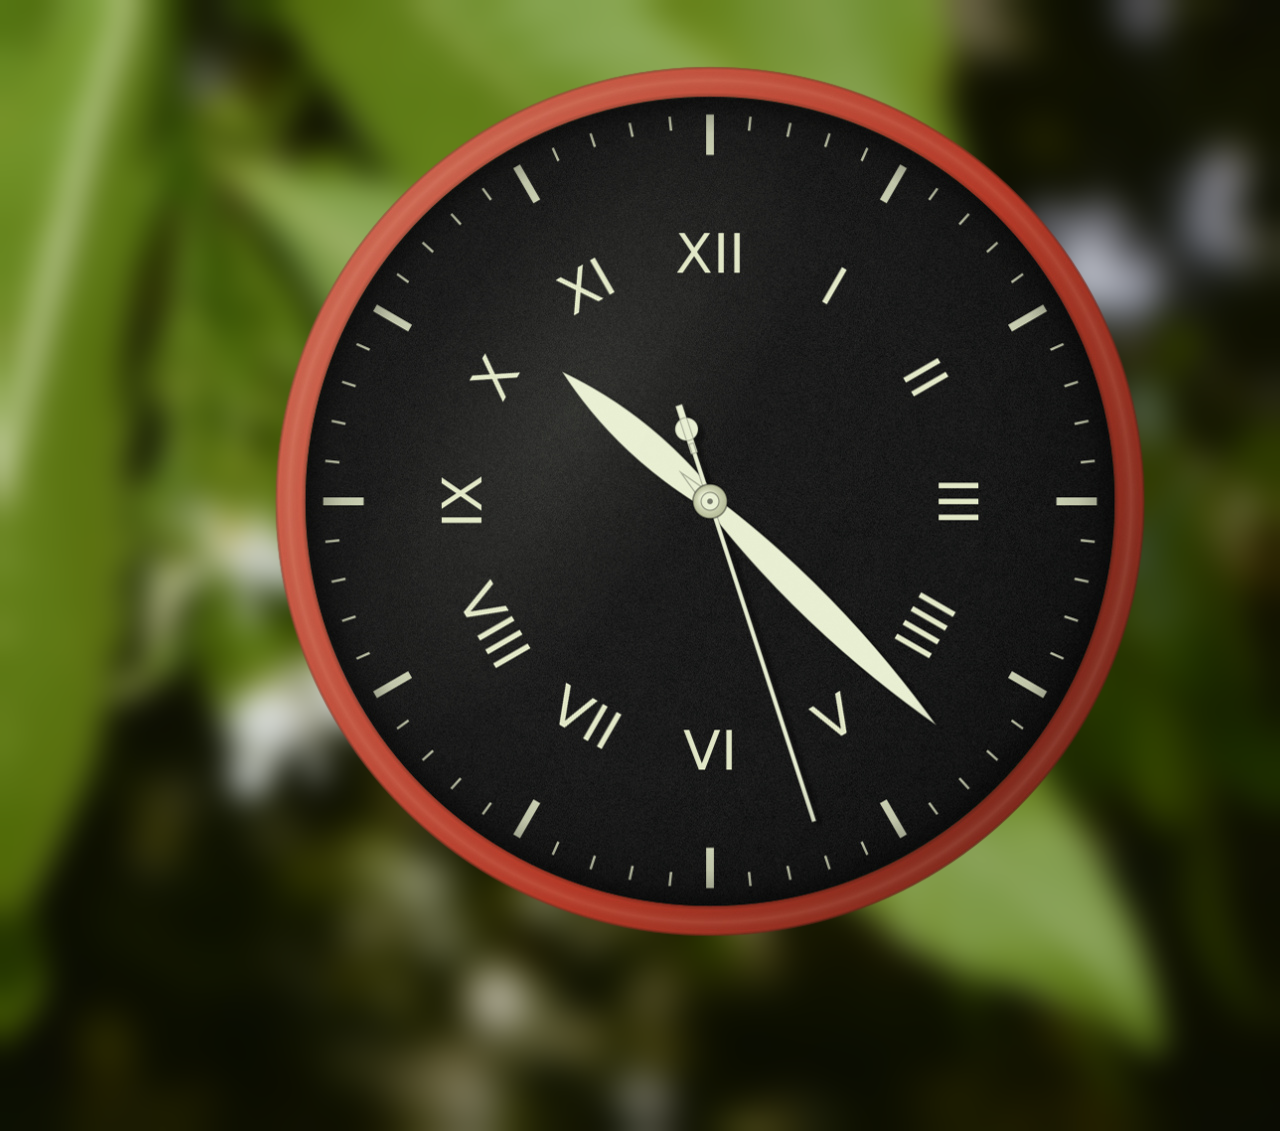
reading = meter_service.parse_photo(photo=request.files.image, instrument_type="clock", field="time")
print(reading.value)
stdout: 10:22:27
